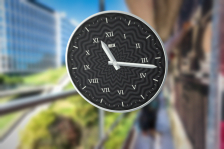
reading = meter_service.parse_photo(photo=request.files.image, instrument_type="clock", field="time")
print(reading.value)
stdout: 11:17
